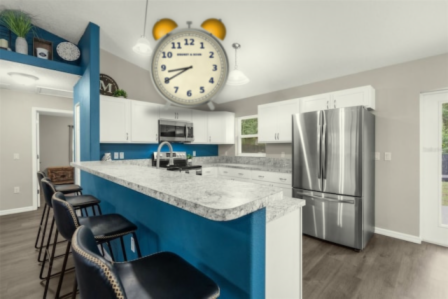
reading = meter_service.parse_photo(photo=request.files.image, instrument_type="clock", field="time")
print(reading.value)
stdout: 8:40
